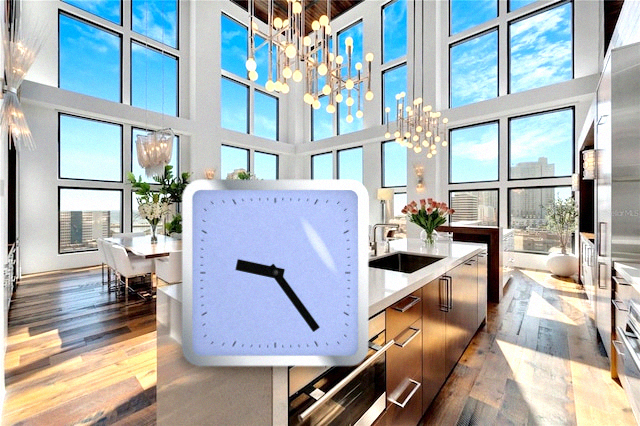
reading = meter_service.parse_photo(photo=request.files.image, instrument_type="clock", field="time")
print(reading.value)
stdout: 9:24
